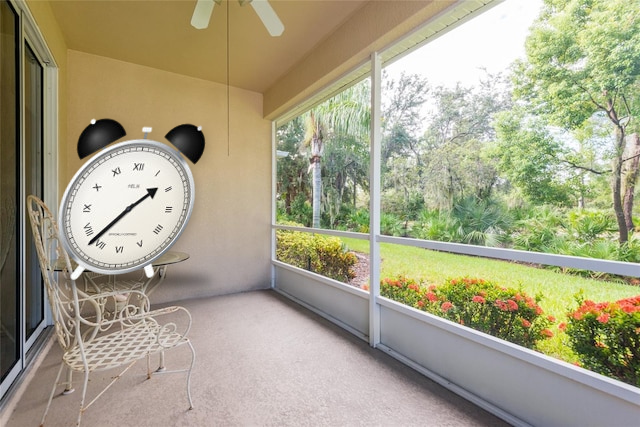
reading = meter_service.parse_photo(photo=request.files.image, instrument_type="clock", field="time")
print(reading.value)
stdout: 1:37
